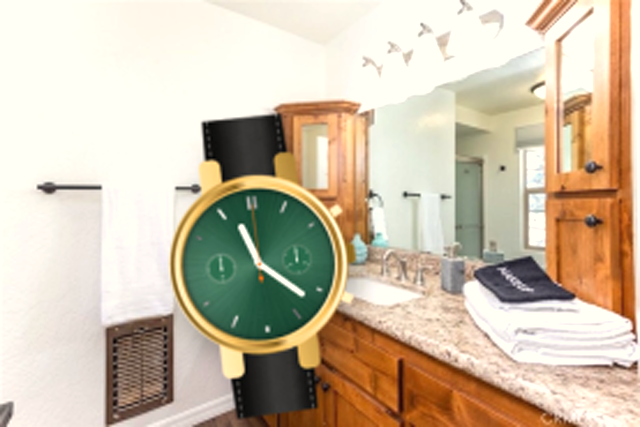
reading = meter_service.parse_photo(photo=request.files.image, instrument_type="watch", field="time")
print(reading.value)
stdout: 11:22
